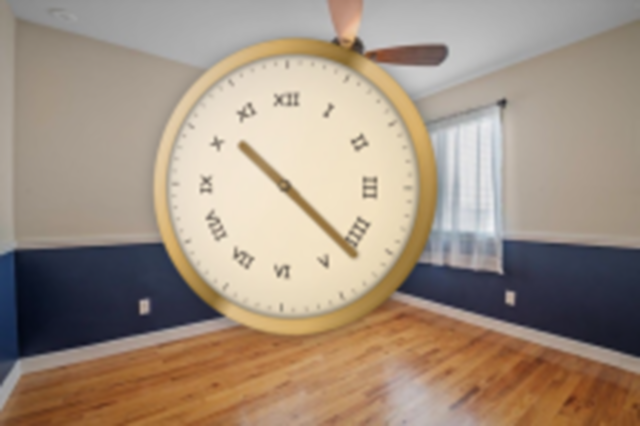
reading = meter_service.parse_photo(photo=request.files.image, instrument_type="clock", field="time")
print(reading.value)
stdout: 10:22
